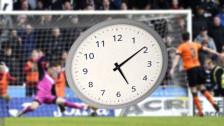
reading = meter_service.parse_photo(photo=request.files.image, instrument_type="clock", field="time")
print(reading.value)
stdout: 5:09
